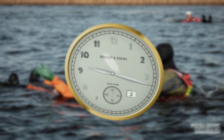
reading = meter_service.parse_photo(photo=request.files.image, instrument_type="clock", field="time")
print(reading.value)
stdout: 9:17
